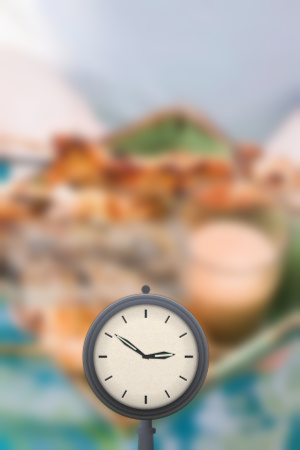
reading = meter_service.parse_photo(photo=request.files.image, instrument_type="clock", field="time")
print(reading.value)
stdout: 2:51
